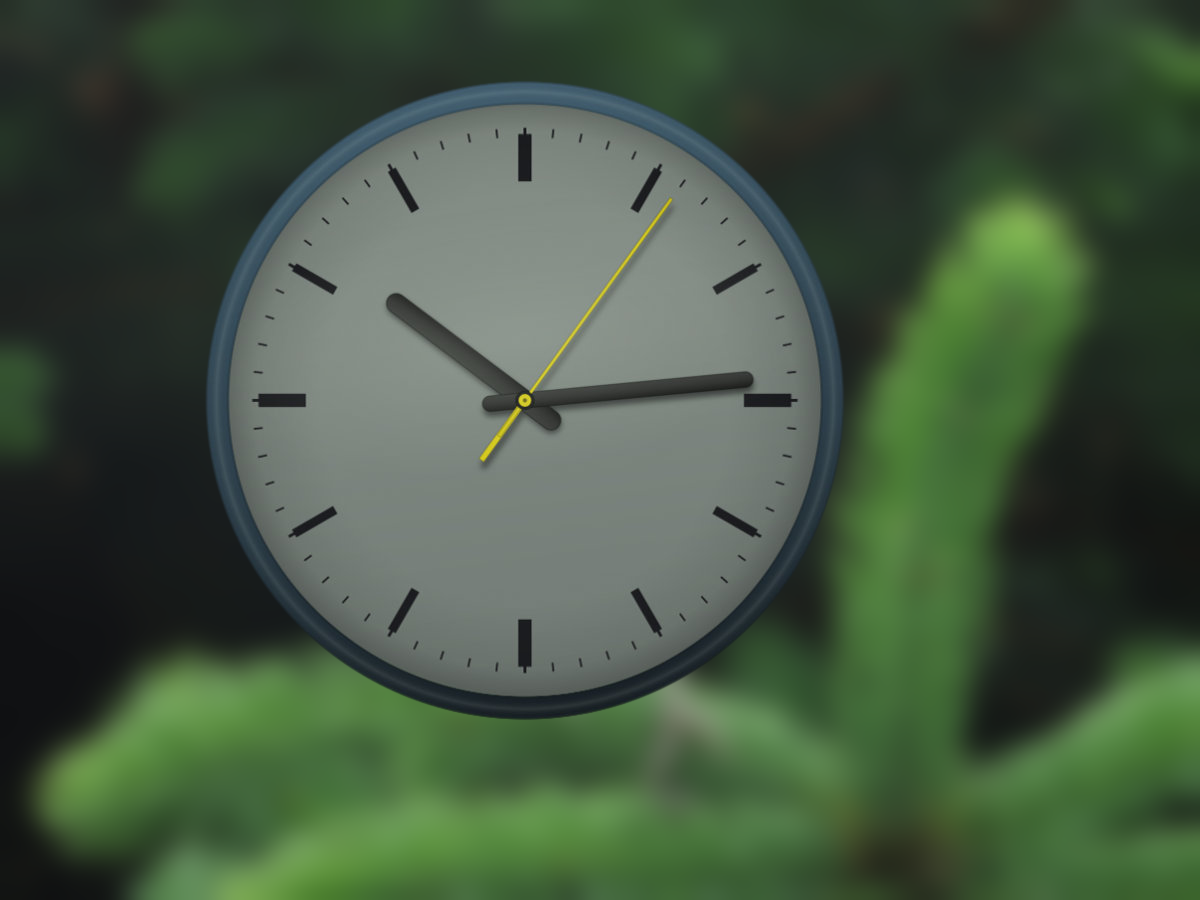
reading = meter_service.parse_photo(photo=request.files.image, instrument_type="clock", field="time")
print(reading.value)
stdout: 10:14:06
